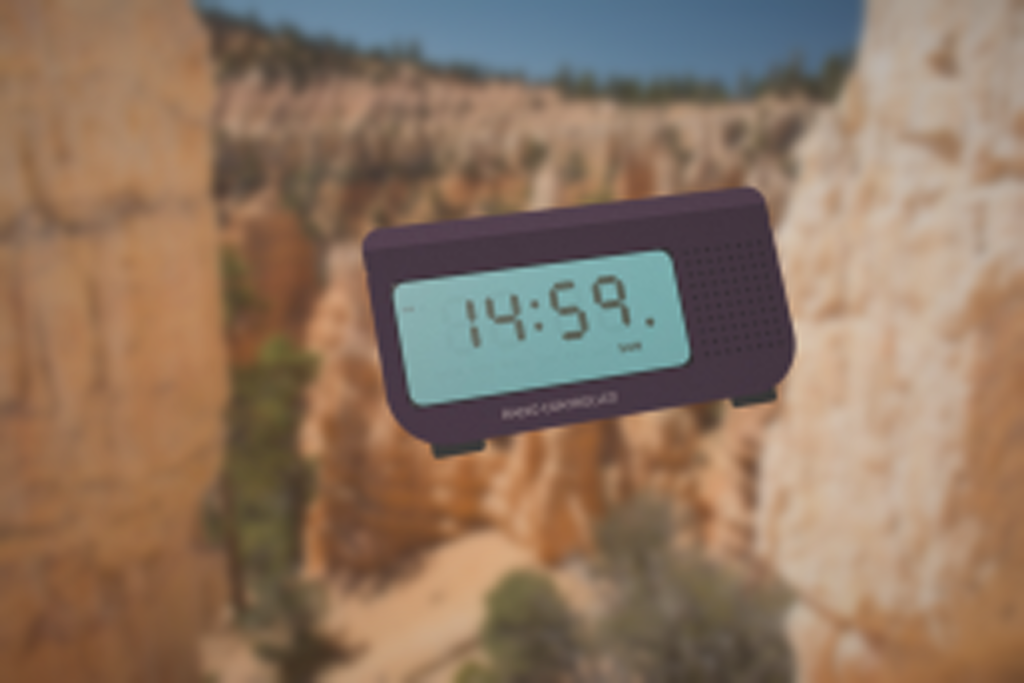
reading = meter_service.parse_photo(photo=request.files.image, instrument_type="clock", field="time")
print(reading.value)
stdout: 14:59
